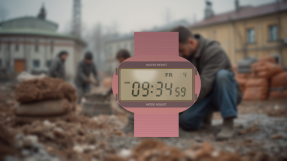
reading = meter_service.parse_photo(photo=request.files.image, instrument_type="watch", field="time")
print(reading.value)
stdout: 9:34:59
